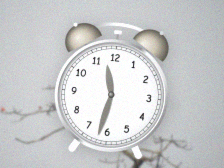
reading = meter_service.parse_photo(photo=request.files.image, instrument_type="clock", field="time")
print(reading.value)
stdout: 11:32
